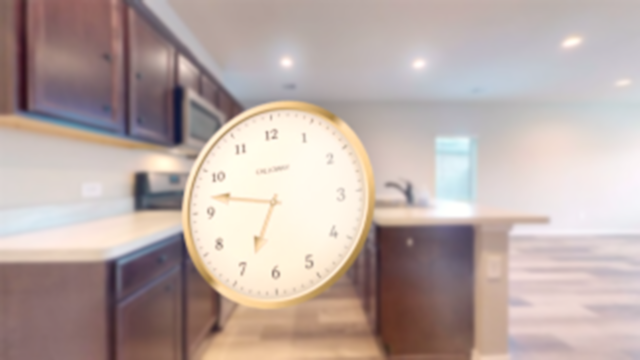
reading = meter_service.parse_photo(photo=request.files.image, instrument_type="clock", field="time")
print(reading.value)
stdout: 6:47
